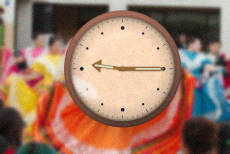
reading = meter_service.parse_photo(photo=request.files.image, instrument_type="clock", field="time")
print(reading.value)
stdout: 9:15
